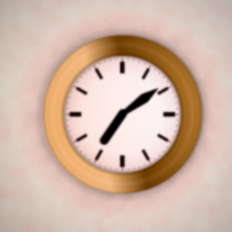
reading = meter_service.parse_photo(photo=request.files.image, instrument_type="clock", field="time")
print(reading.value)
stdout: 7:09
